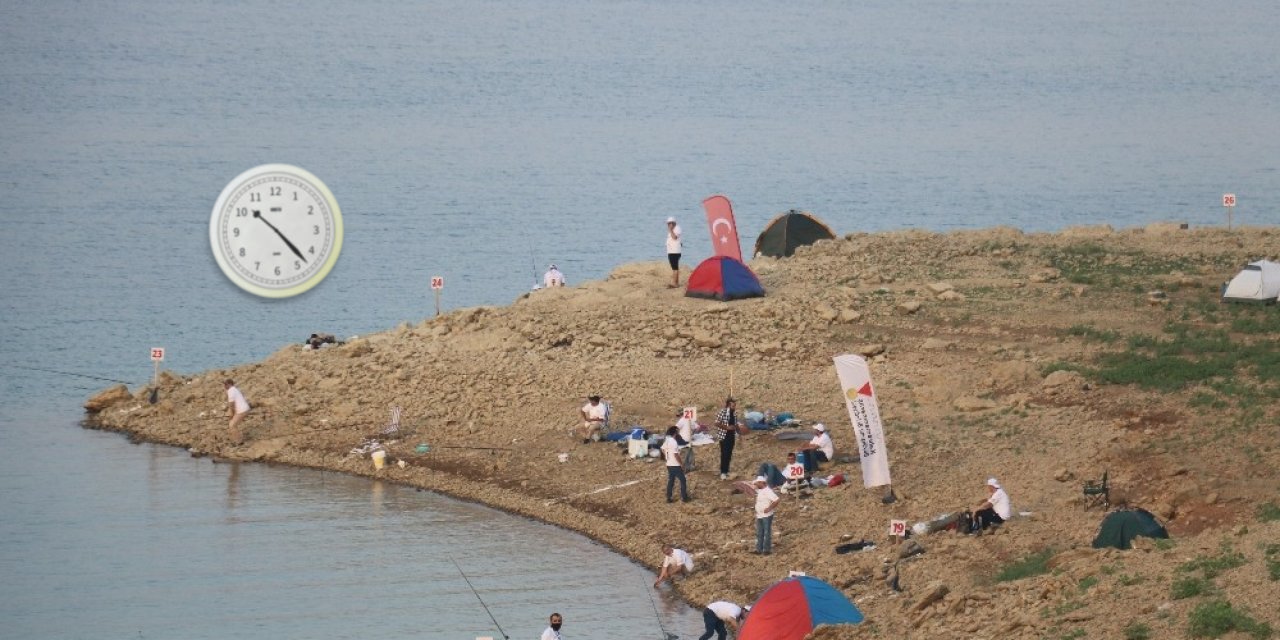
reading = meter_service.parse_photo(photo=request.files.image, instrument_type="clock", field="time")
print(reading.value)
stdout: 10:23
